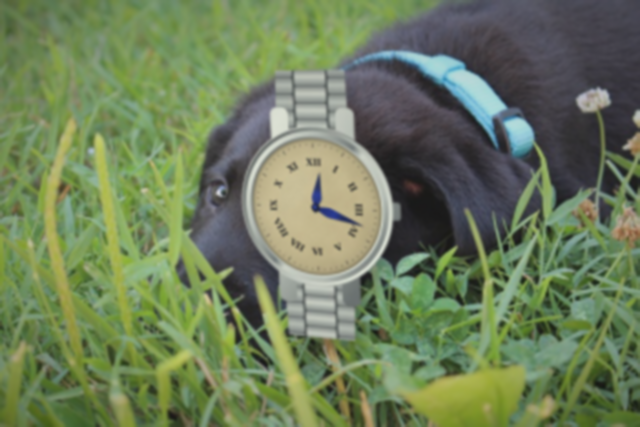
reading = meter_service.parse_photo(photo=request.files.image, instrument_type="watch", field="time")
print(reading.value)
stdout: 12:18
